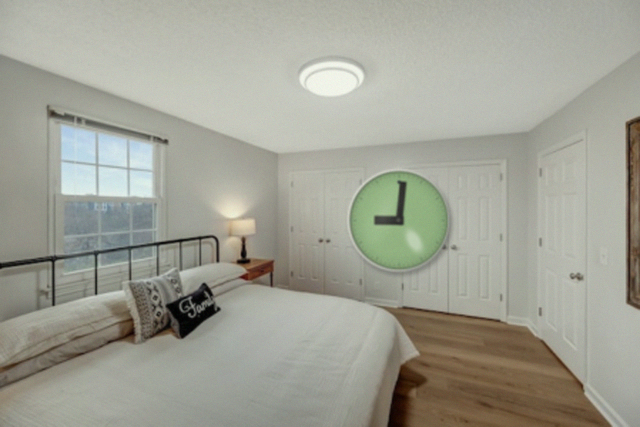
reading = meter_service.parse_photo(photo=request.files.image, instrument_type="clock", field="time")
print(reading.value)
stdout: 9:01
